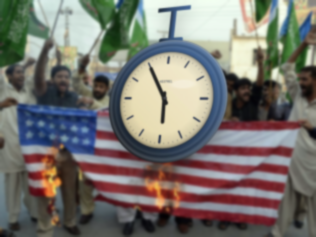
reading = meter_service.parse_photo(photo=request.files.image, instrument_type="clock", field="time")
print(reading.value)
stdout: 5:55
